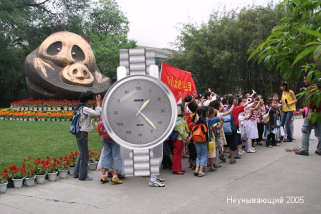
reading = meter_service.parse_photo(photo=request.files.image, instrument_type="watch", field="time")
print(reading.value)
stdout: 1:23
